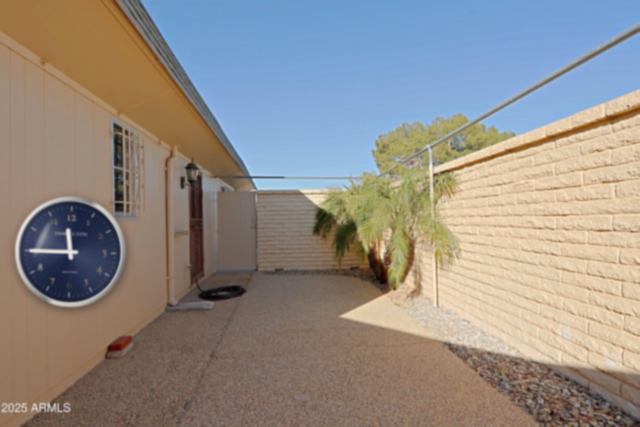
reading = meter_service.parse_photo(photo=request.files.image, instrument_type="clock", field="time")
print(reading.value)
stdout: 11:45
